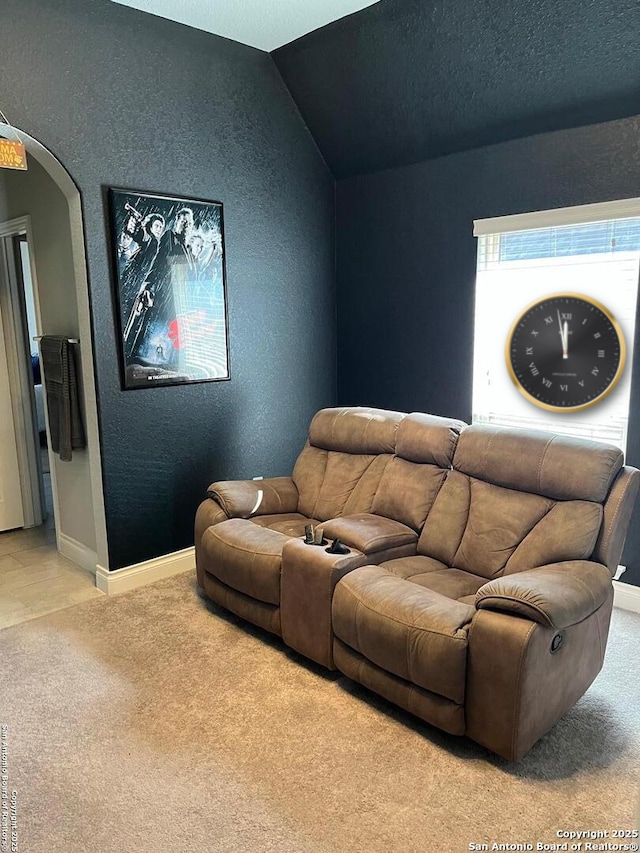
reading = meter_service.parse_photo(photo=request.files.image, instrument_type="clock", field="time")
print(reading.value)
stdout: 11:58
